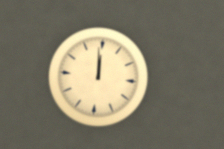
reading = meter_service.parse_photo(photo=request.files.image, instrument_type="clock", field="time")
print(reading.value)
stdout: 11:59
